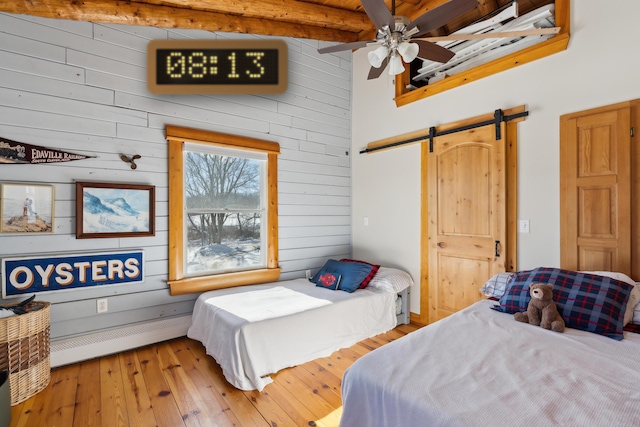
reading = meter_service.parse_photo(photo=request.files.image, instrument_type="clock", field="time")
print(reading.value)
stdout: 8:13
